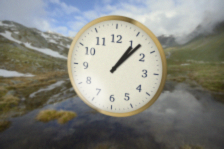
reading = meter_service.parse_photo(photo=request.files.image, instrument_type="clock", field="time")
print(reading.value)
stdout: 1:07
